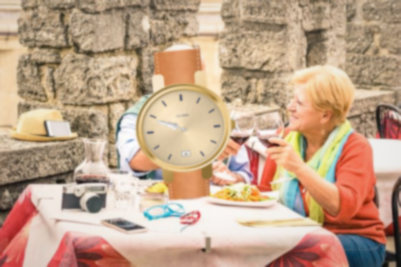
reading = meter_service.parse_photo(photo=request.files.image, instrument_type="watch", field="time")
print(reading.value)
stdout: 9:49
